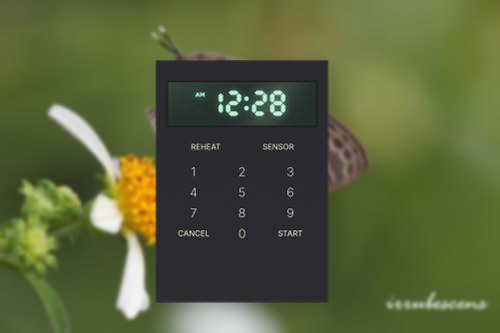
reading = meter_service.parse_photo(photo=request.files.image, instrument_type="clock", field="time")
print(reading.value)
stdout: 12:28
